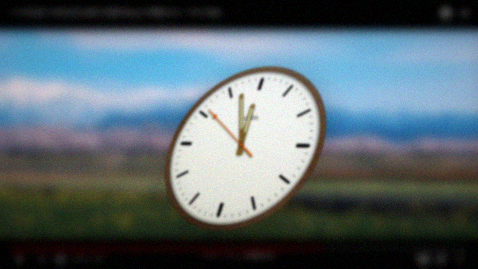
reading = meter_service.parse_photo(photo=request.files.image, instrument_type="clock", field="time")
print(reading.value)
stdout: 11:56:51
